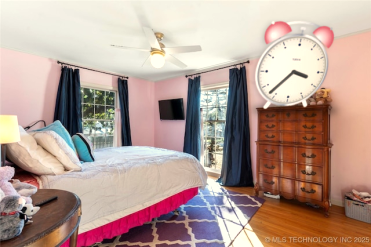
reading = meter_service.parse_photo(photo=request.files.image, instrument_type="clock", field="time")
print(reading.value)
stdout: 3:37
